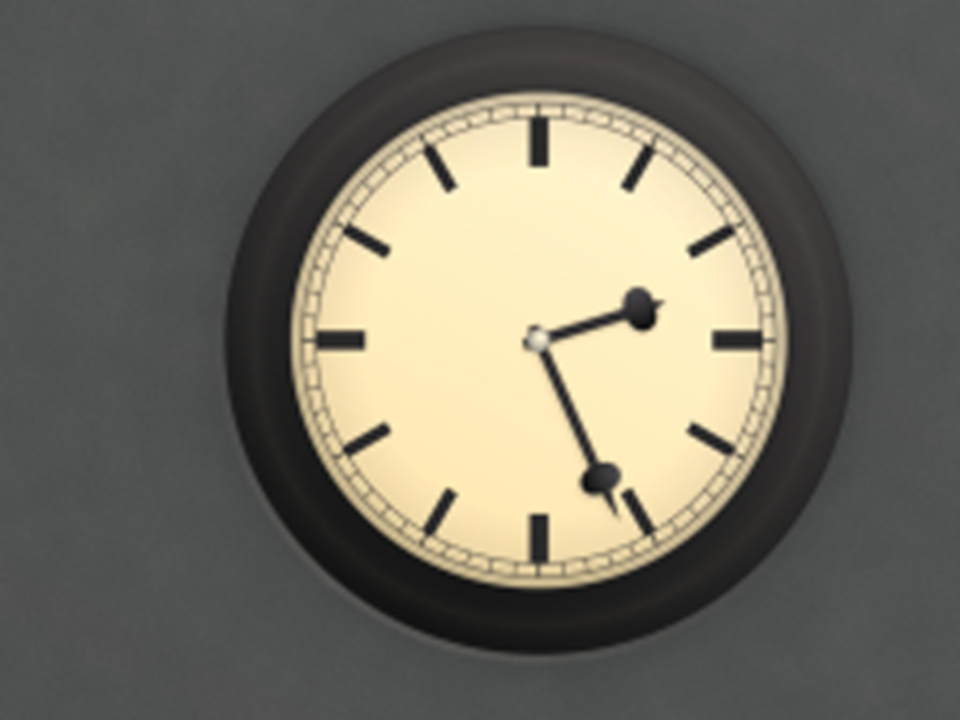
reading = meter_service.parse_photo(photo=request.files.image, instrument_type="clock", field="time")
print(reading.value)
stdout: 2:26
